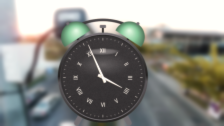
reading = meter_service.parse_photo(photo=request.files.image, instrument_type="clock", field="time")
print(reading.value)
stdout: 3:56
